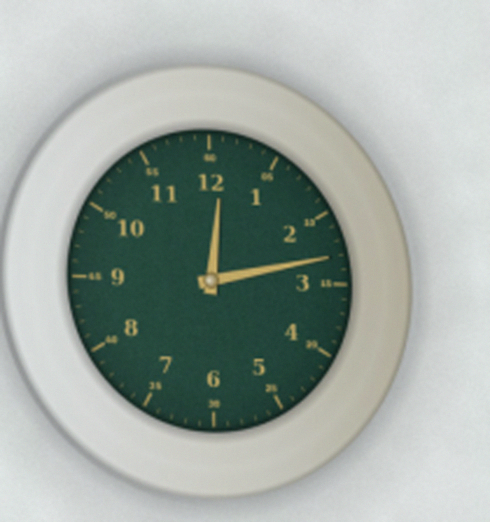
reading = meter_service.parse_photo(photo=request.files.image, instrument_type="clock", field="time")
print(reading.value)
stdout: 12:13
